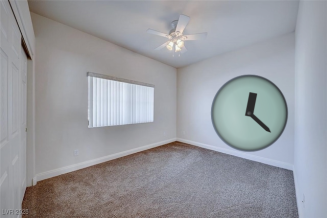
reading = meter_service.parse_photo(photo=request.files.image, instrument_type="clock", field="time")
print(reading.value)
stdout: 12:22
